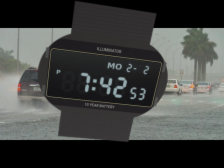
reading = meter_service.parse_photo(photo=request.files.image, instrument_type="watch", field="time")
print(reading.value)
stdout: 7:42:53
